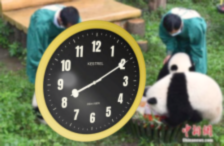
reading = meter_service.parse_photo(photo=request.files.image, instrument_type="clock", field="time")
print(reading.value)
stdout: 8:10
